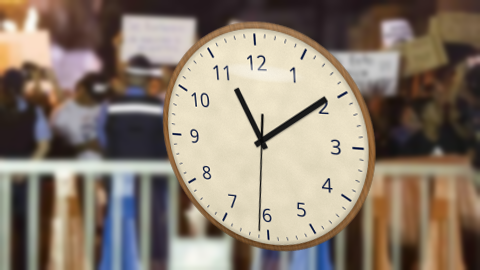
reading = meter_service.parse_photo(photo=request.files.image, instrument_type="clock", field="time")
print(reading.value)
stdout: 11:09:31
